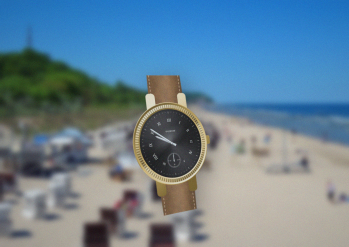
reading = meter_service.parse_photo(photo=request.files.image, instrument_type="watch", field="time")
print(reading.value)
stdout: 9:51
